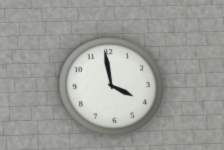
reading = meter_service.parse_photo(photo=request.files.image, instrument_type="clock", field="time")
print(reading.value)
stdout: 3:59
